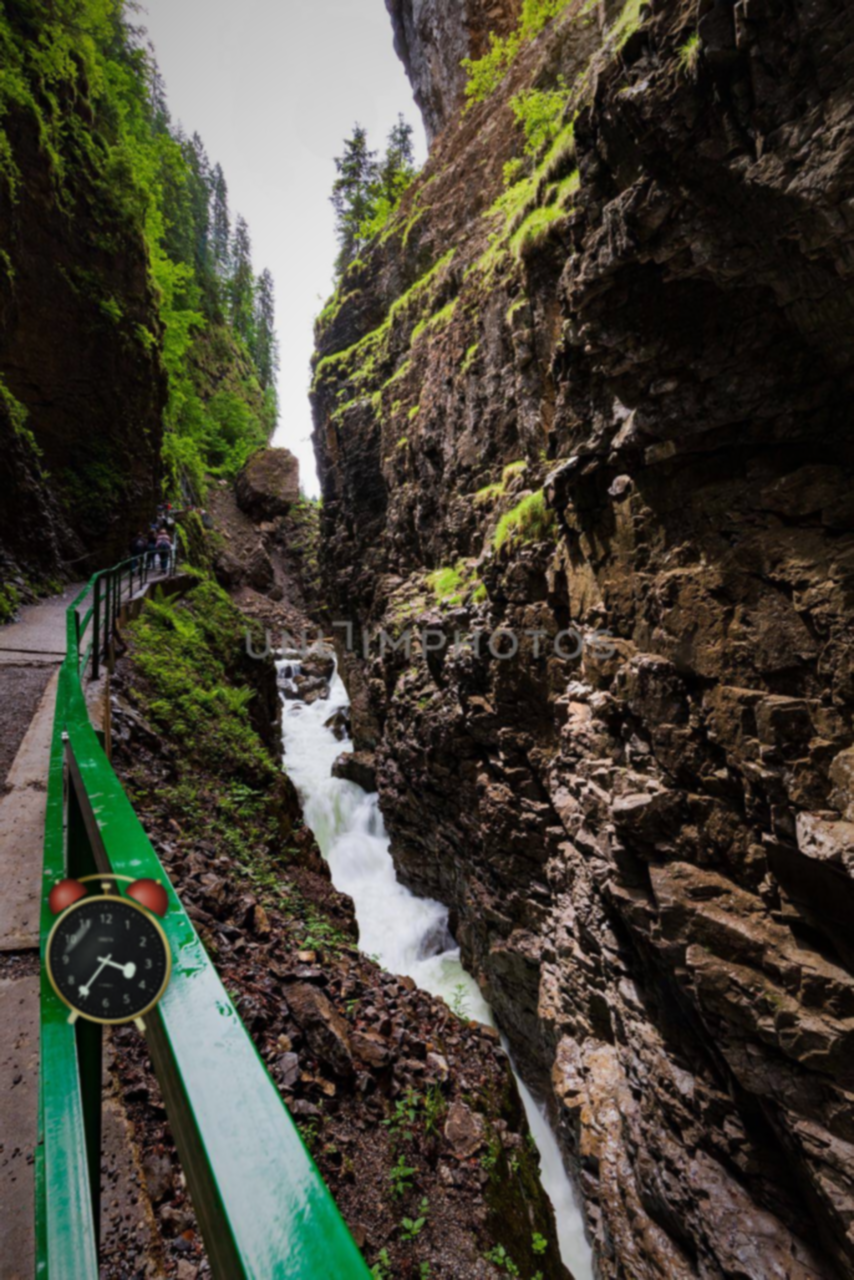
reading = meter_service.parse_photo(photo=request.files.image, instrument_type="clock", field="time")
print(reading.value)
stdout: 3:36
